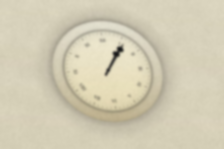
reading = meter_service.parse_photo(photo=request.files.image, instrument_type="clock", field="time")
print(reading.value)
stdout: 1:06
